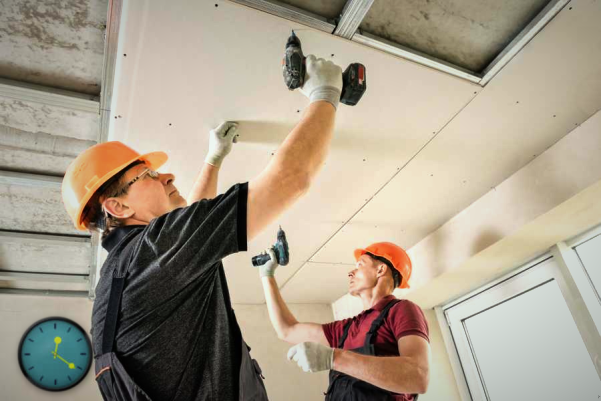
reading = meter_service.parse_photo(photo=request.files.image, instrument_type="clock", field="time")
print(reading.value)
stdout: 12:21
